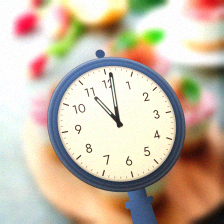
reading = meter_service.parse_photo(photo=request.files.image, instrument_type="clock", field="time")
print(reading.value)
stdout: 11:01
